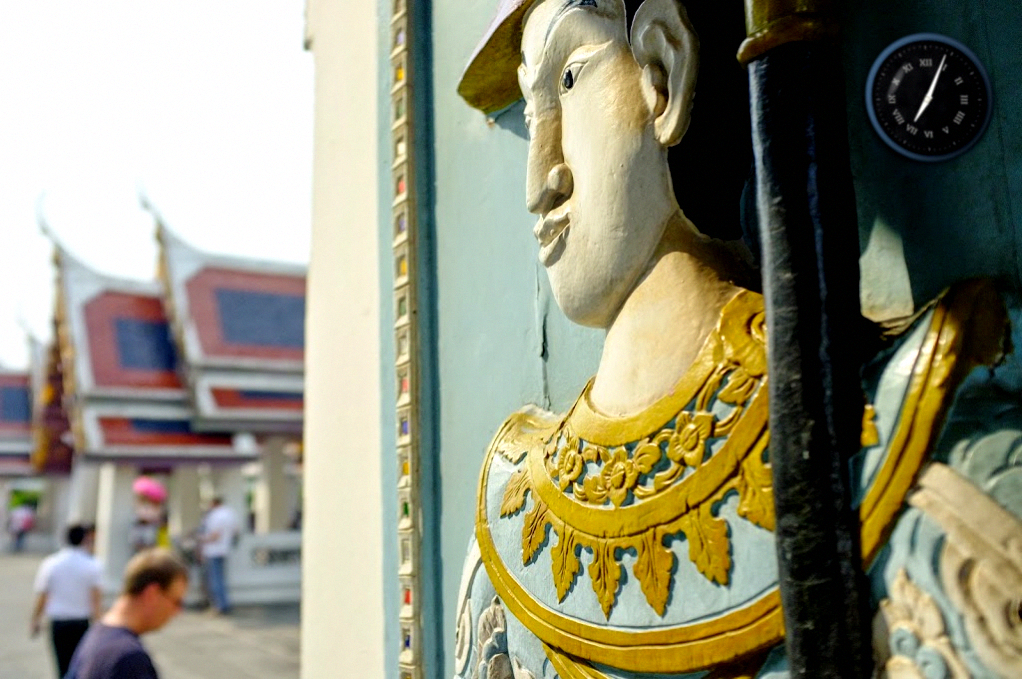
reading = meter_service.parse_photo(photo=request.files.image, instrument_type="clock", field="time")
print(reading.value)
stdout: 7:04
